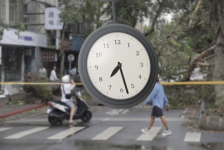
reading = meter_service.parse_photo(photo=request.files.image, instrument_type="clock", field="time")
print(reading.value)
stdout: 7:28
